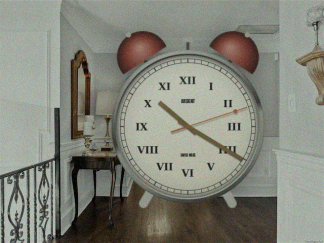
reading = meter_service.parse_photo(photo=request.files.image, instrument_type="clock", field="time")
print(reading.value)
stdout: 10:20:12
